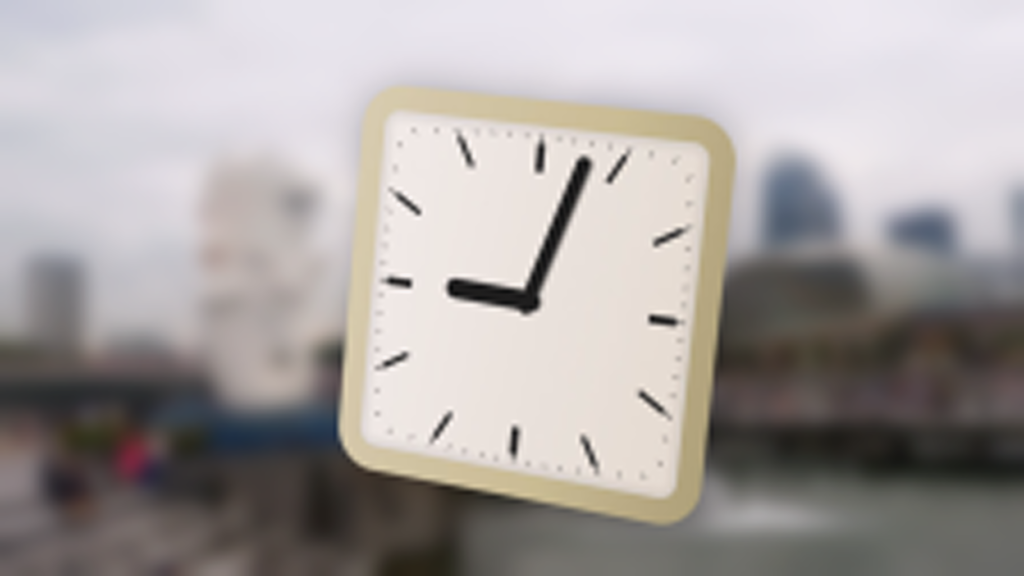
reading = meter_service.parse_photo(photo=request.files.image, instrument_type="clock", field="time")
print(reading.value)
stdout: 9:03
